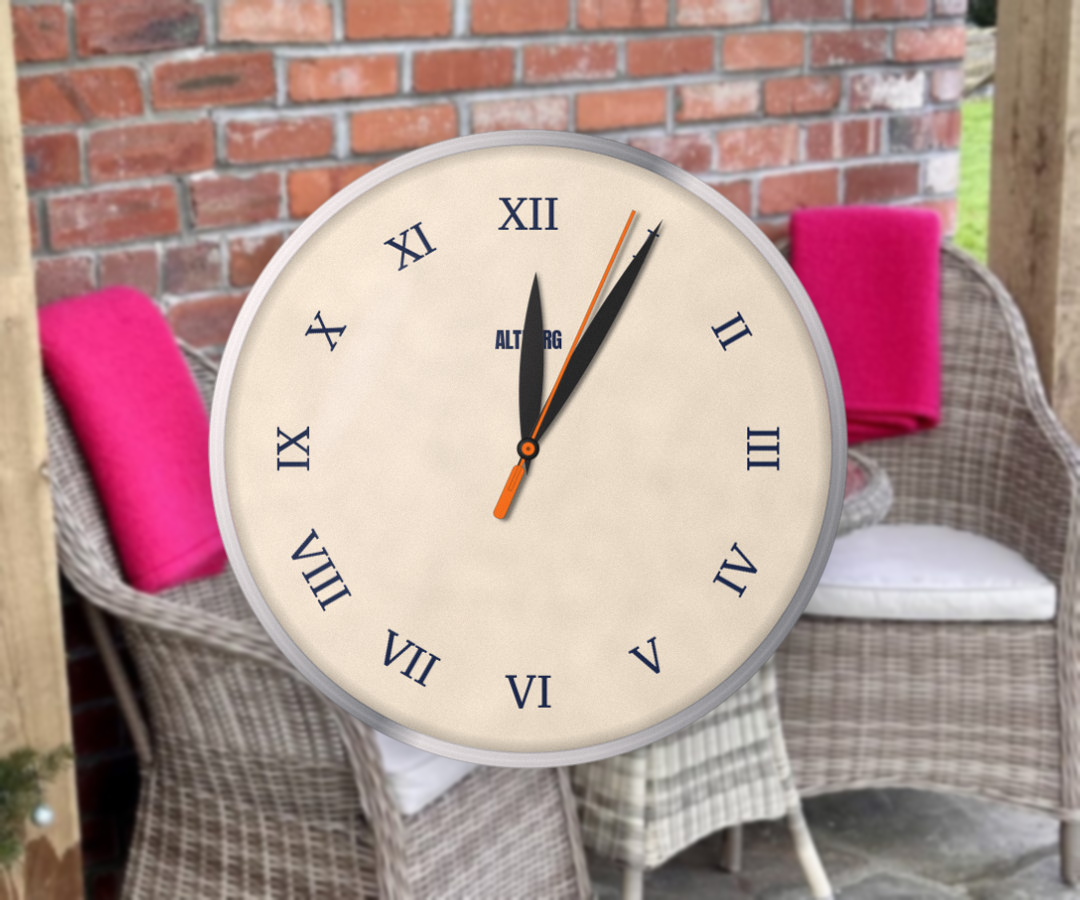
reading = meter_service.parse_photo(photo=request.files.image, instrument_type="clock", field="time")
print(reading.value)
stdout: 12:05:04
